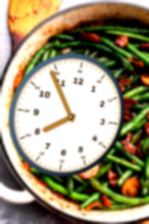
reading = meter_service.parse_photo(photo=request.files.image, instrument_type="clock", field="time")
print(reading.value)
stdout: 7:54
